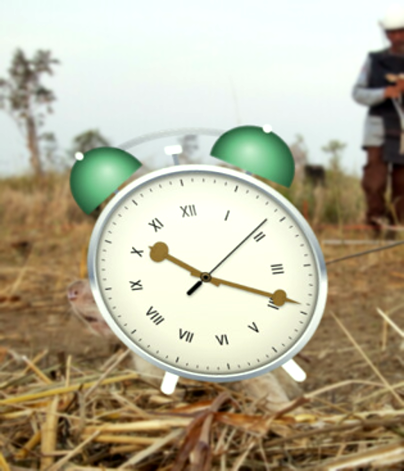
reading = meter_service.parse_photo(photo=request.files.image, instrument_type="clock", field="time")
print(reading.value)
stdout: 10:19:09
